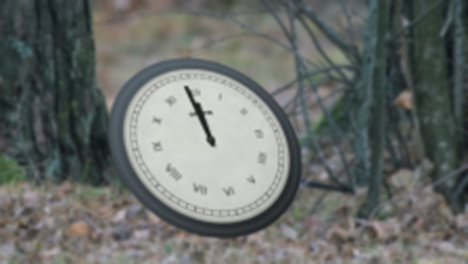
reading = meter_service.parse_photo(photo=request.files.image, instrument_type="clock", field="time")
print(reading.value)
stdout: 11:59
